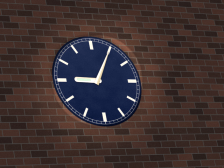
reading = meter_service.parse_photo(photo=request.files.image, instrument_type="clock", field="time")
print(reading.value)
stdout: 9:05
